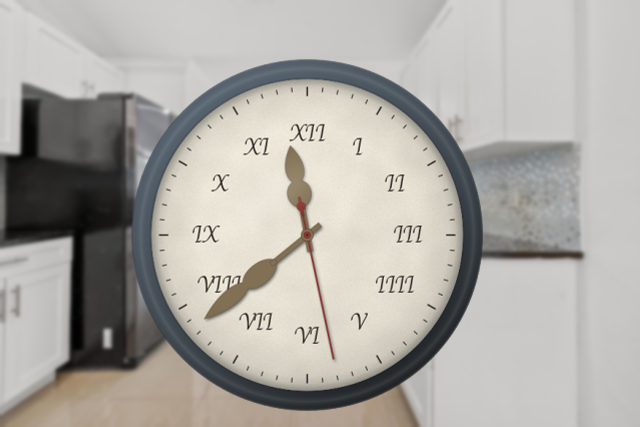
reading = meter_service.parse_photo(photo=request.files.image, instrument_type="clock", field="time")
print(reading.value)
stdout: 11:38:28
